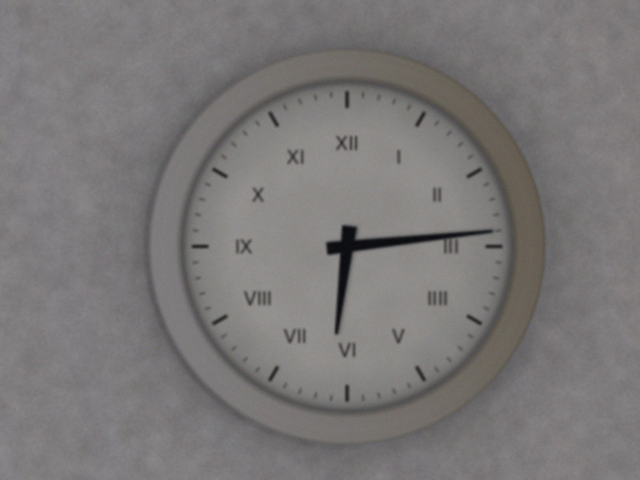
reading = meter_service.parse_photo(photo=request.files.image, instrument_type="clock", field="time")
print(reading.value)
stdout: 6:14
